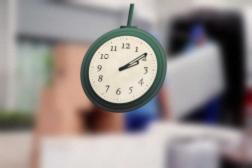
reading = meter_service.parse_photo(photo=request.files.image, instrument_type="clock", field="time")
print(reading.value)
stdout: 2:09
